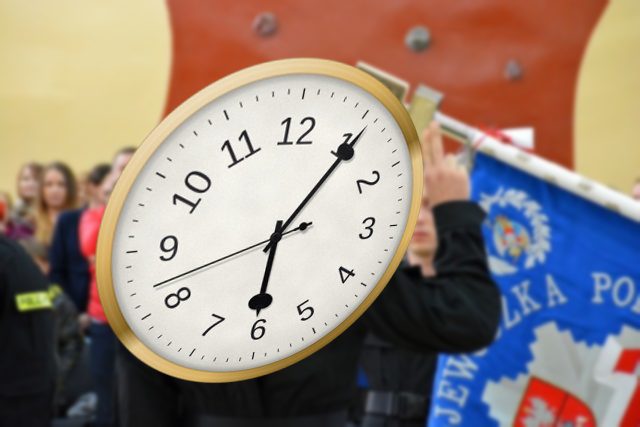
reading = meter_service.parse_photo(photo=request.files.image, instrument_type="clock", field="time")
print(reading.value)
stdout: 6:05:42
